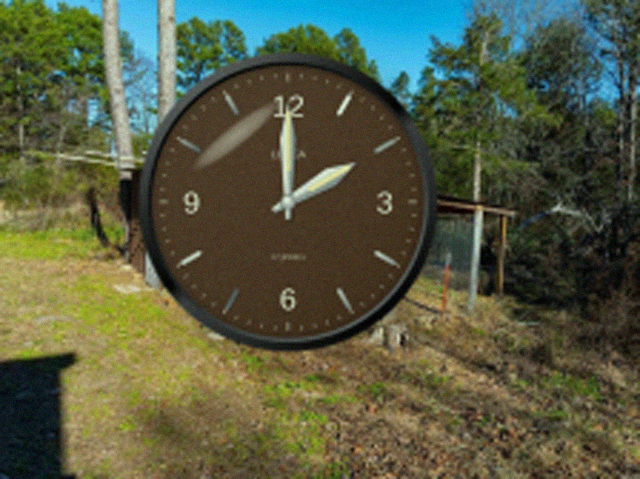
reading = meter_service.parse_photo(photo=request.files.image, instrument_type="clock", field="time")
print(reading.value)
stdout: 2:00
